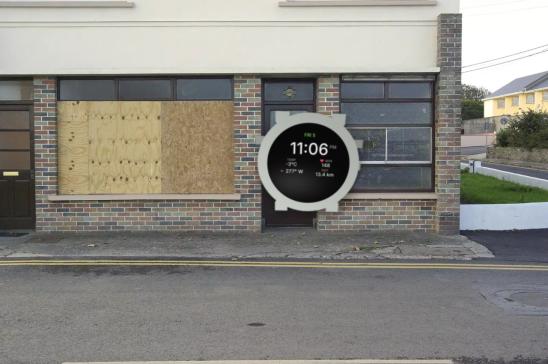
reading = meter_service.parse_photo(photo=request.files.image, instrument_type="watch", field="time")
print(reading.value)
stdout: 11:06
